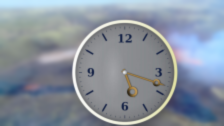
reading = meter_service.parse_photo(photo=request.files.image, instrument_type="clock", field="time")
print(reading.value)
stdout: 5:18
